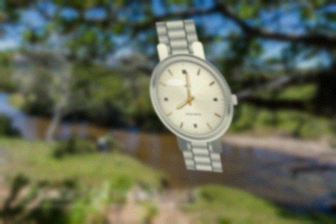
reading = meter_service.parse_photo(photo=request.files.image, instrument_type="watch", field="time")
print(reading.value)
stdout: 8:01
